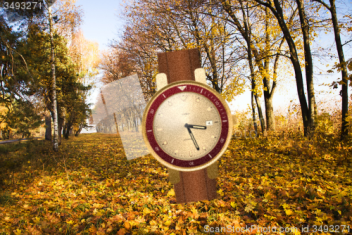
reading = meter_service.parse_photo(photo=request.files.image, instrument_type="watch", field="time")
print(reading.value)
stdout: 3:27
